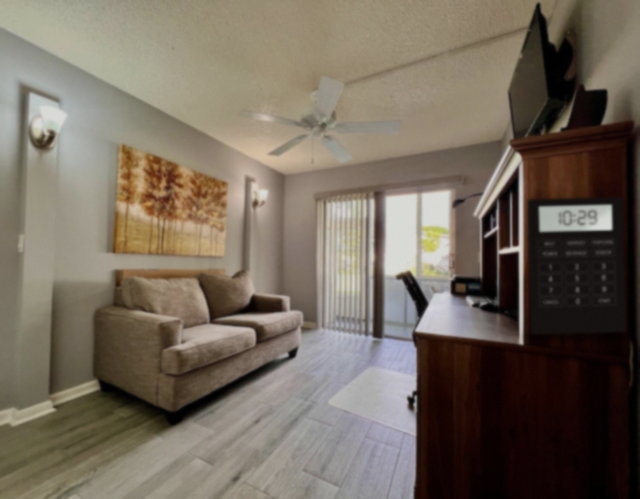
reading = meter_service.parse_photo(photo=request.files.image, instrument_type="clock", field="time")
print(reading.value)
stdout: 10:29
